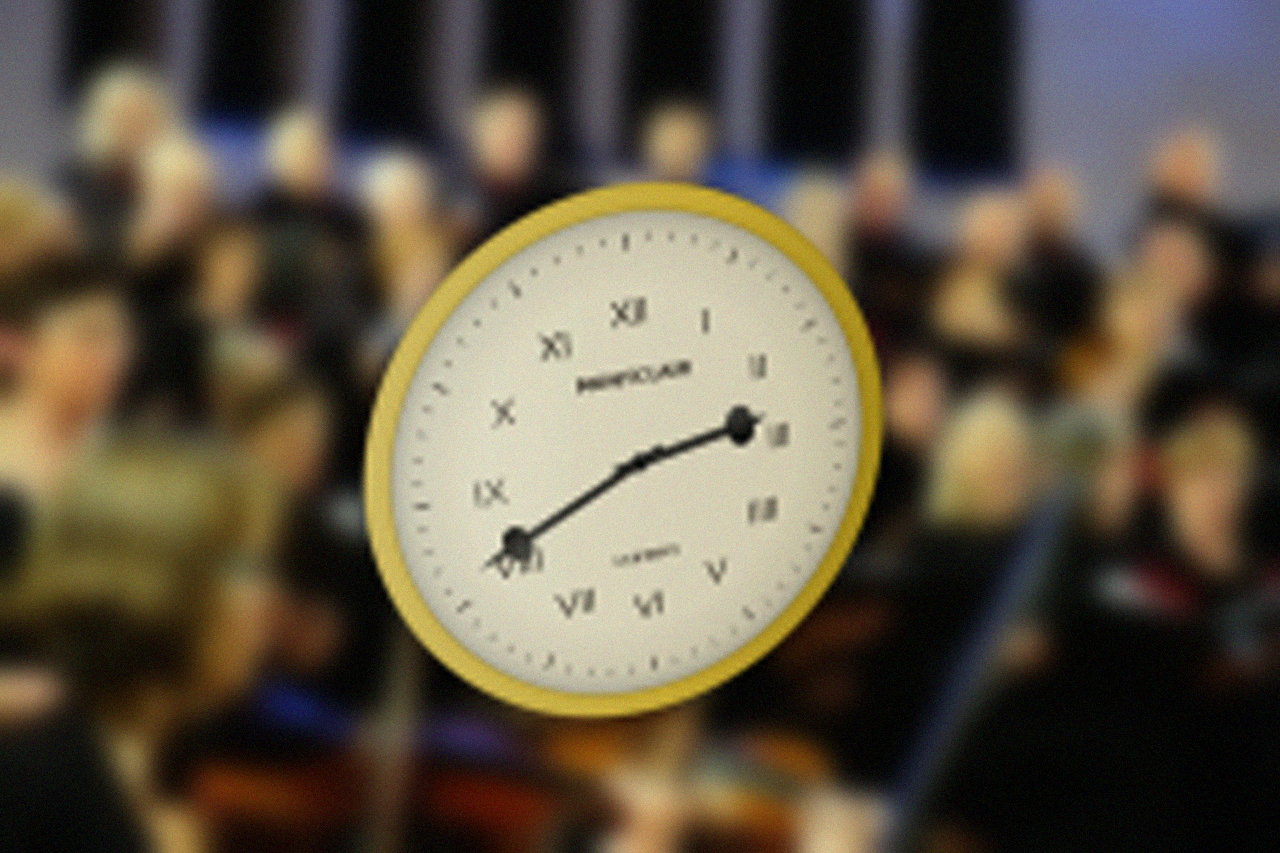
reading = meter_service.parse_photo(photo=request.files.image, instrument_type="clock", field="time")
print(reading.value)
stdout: 2:41
